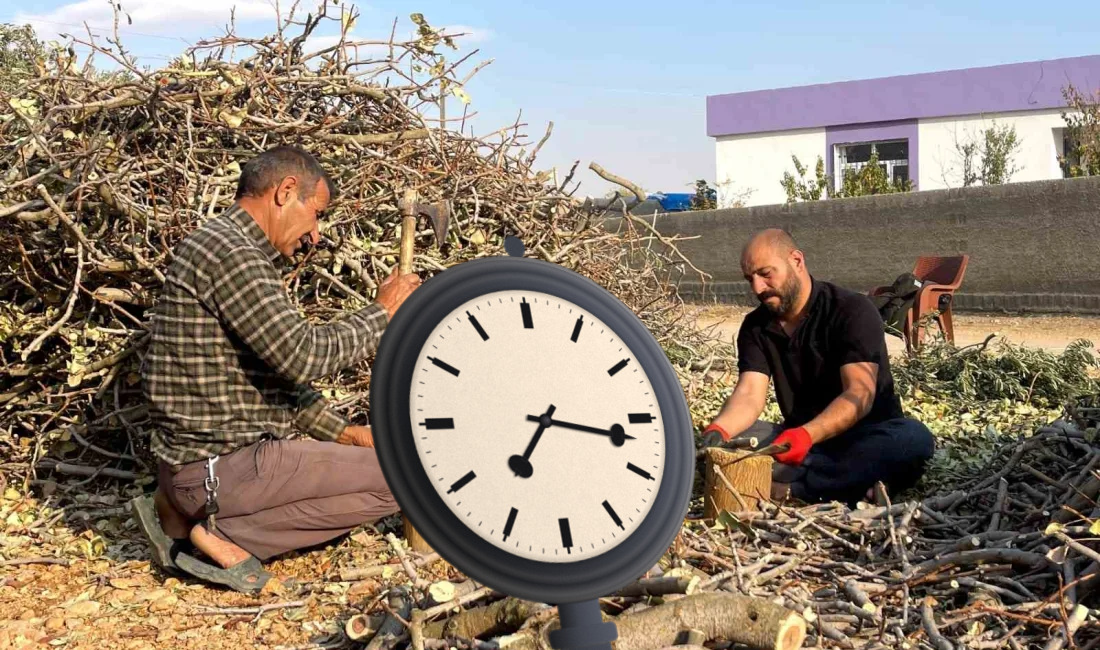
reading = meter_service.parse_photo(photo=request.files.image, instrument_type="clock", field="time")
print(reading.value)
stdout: 7:17
